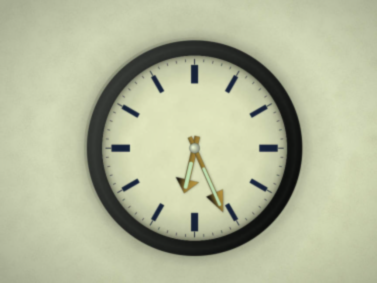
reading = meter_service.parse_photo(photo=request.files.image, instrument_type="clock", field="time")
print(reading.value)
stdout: 6:26
